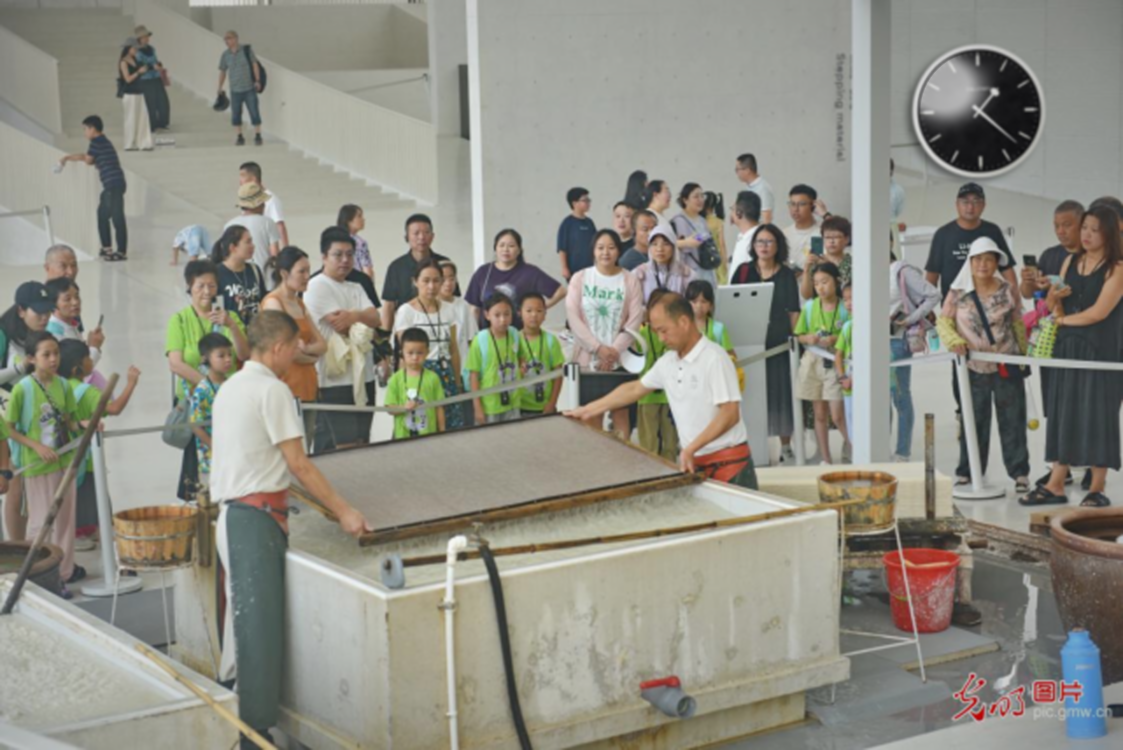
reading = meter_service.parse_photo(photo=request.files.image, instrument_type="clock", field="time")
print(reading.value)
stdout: 1:22
